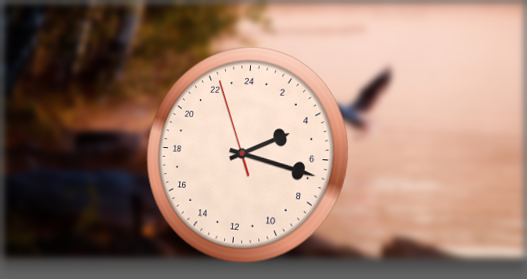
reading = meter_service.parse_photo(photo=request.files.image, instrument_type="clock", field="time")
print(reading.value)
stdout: 4:16:56
